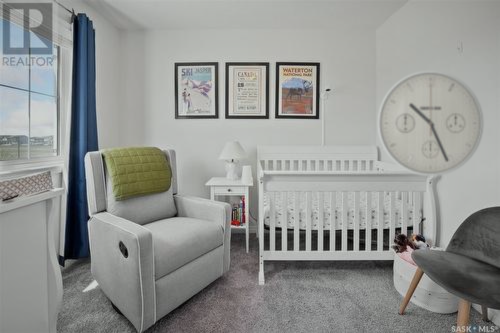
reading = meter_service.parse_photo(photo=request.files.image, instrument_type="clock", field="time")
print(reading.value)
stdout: 10:26
